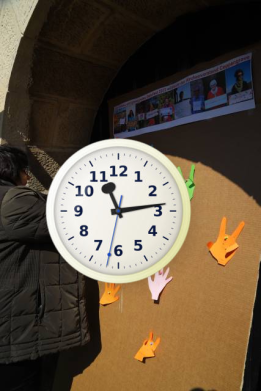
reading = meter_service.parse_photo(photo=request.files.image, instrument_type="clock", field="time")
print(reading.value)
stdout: 11:13:32
